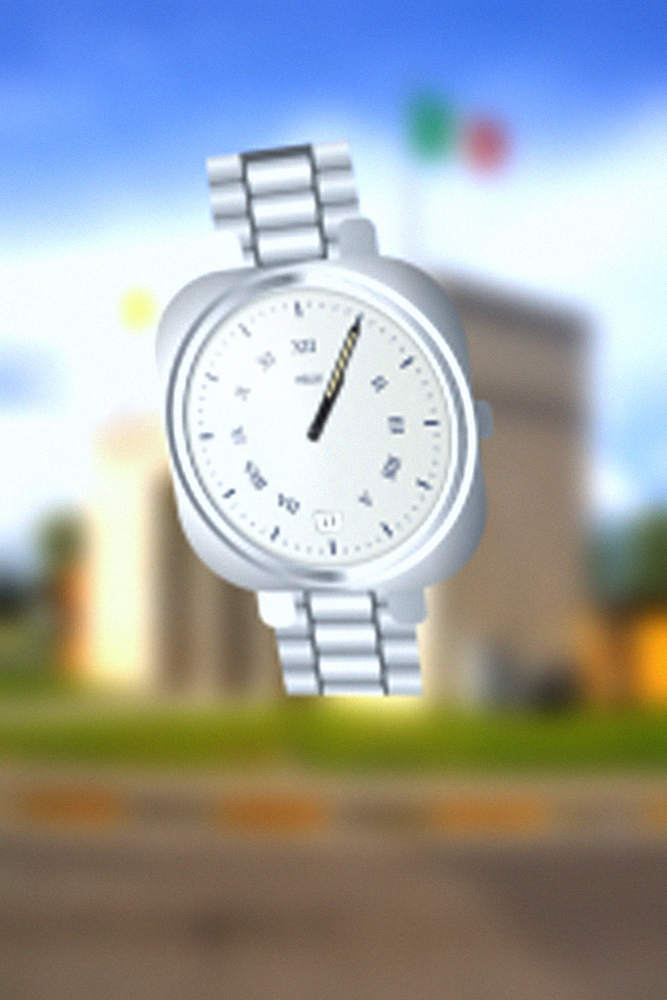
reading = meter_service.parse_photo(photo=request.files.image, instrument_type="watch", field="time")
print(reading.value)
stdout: 1:05
